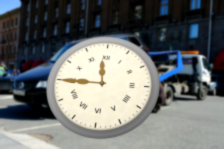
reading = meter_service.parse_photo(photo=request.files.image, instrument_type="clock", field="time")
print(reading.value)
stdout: 11:45
